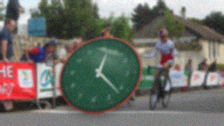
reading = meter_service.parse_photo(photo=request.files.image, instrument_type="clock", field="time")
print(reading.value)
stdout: 12:22
